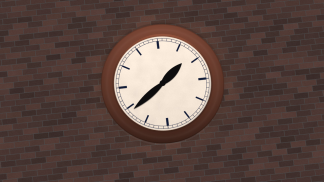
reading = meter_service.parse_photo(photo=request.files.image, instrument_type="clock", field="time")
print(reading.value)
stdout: 1:39
